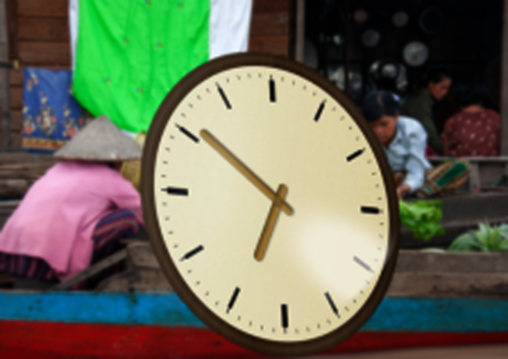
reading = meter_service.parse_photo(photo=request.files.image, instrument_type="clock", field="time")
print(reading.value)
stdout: 6:51
